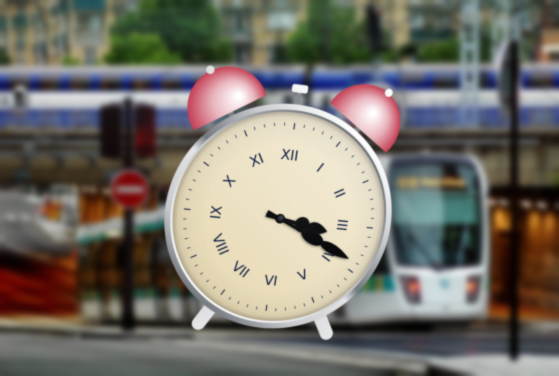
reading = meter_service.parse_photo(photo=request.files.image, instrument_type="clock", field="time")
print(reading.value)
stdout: 3:19
